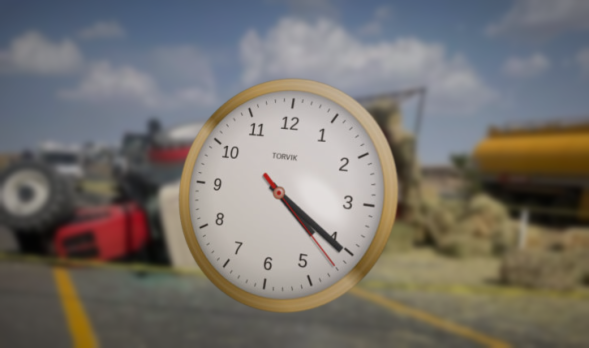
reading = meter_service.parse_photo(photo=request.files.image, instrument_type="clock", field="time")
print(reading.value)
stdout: 4:20:22
